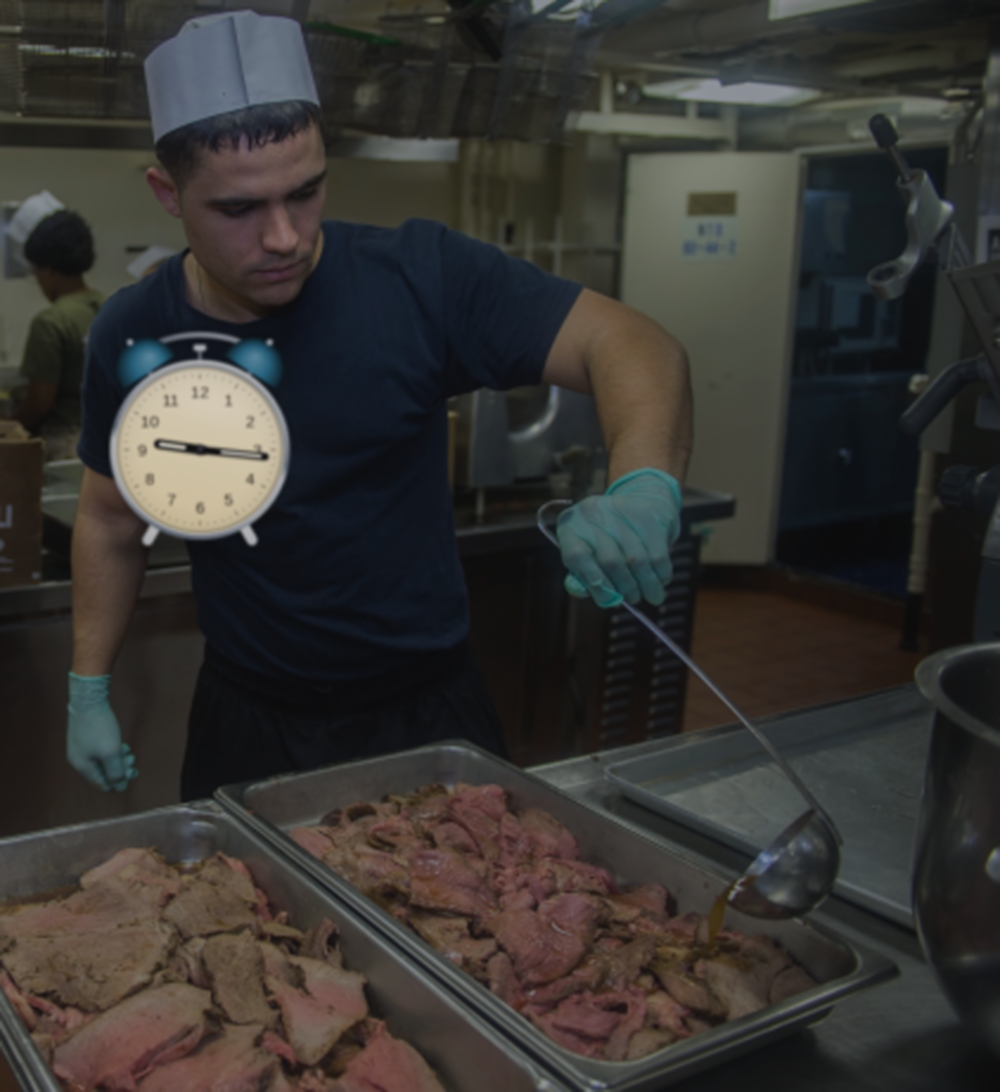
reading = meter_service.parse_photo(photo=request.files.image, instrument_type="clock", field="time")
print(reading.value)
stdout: 9:16
